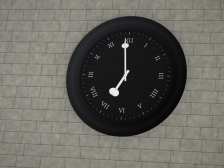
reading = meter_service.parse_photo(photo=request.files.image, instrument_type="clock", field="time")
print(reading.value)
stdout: 6:59
